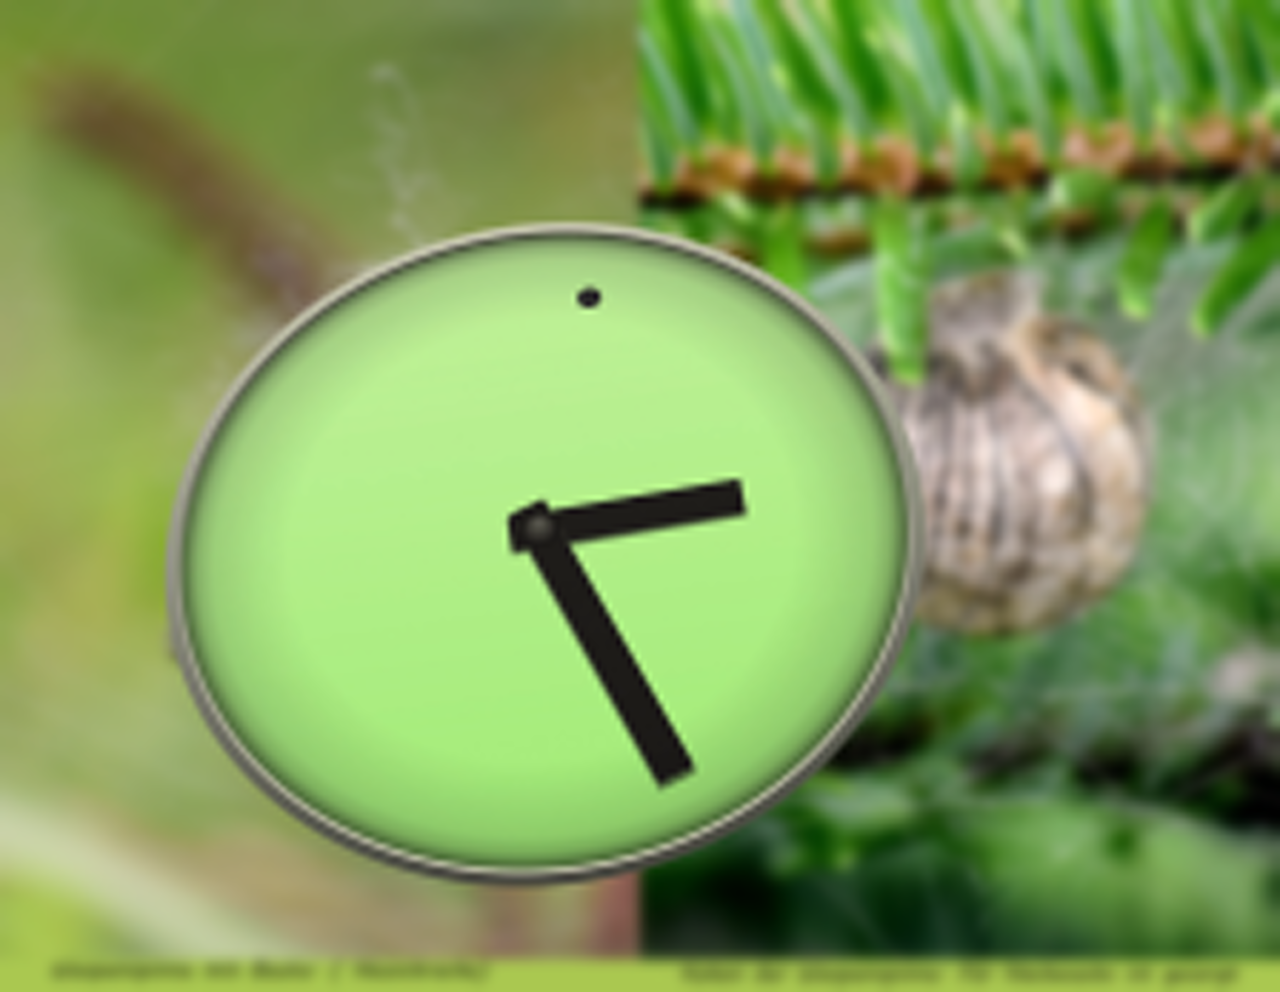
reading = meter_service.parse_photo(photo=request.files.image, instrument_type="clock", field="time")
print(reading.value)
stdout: 2:24
